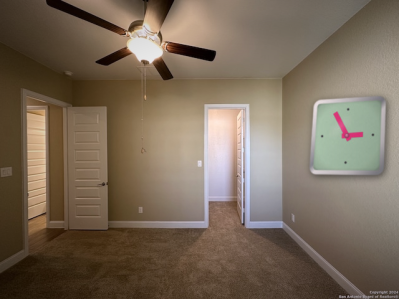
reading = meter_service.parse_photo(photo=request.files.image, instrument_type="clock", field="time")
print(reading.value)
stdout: 2:55
